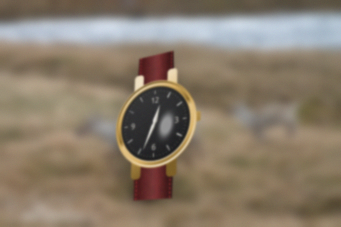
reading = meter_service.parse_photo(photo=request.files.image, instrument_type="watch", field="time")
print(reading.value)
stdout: 12:34
